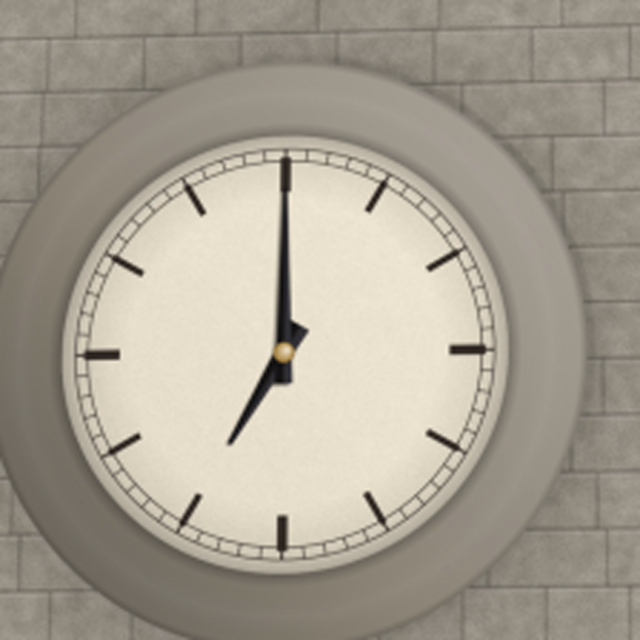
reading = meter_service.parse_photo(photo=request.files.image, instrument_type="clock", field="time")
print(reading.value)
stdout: 7:00
